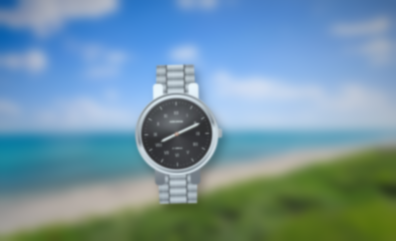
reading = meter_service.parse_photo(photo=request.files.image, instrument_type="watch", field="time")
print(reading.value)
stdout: 8:11
